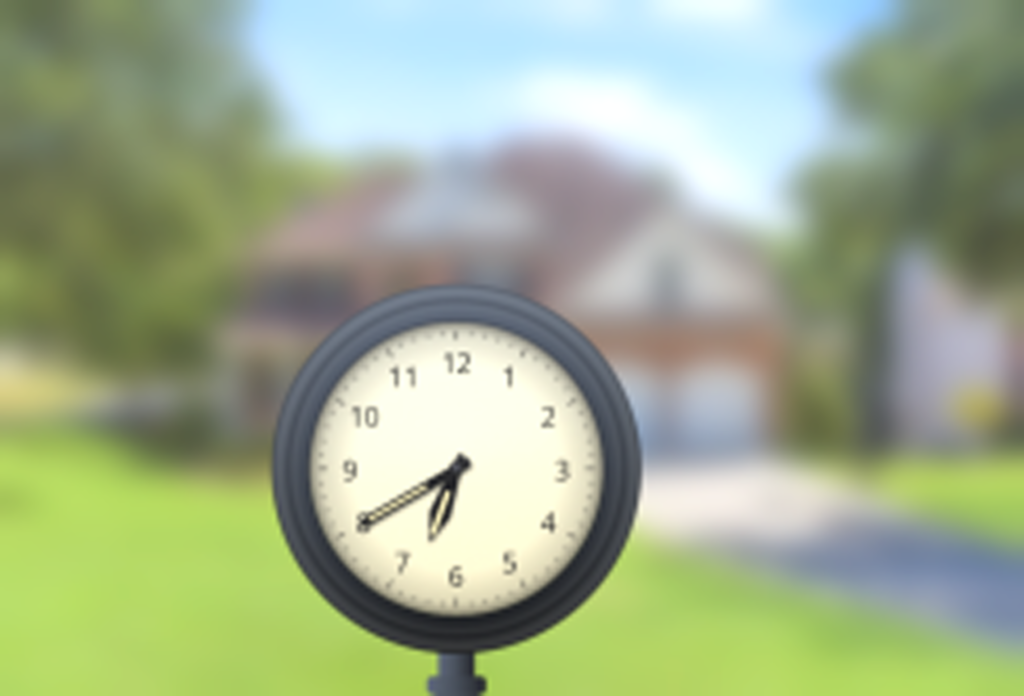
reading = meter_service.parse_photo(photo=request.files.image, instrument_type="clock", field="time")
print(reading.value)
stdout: 6:40
